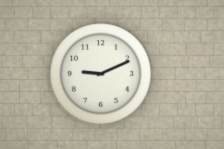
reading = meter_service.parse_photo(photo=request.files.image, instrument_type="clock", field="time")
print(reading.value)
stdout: 9:11
